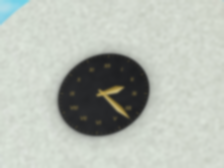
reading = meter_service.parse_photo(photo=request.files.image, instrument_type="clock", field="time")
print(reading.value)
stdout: 2:22
